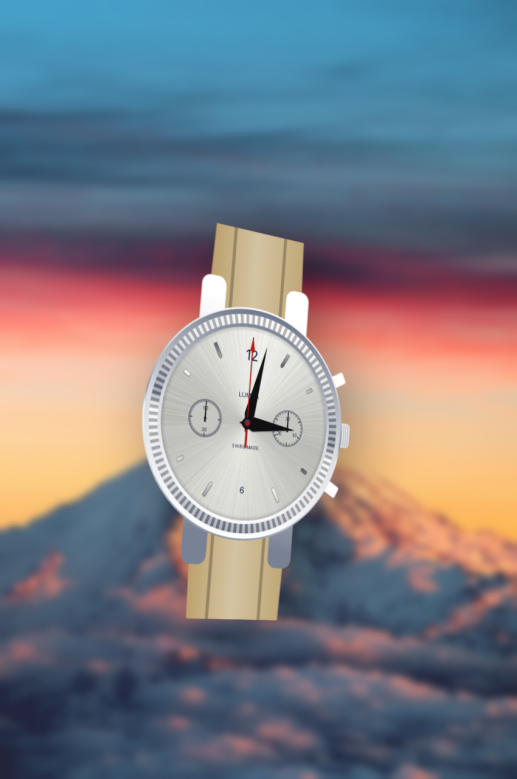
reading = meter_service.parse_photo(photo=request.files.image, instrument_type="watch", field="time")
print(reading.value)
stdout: 3:02
